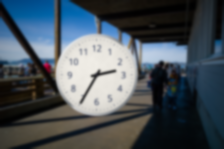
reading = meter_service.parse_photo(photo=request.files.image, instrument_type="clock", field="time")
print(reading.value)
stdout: 2:35
